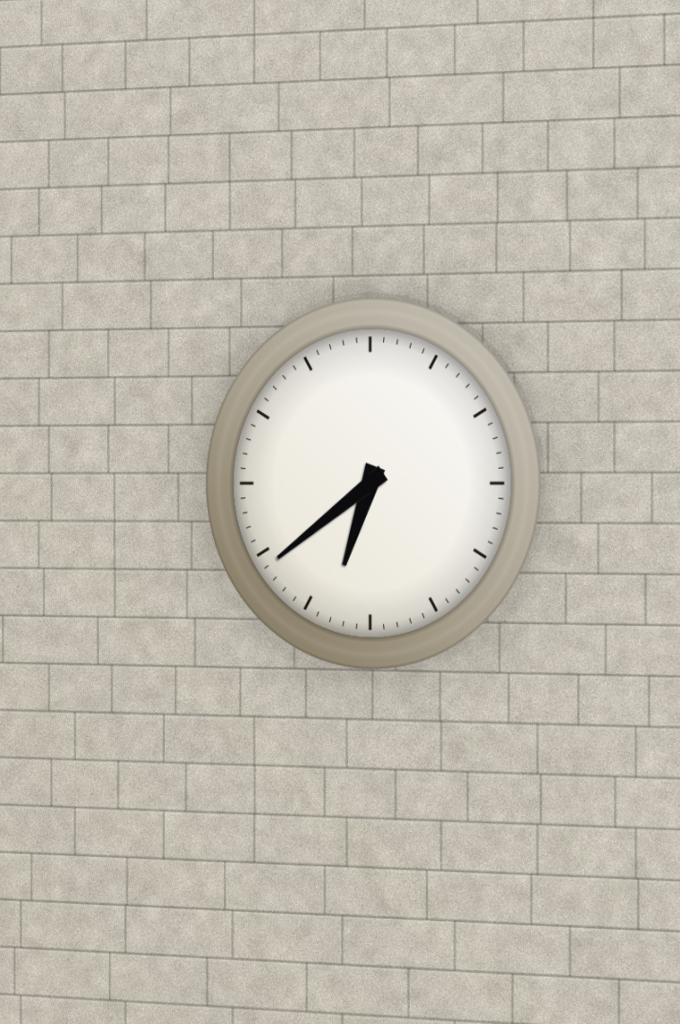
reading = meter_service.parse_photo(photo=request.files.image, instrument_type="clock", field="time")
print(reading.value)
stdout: 6:39
